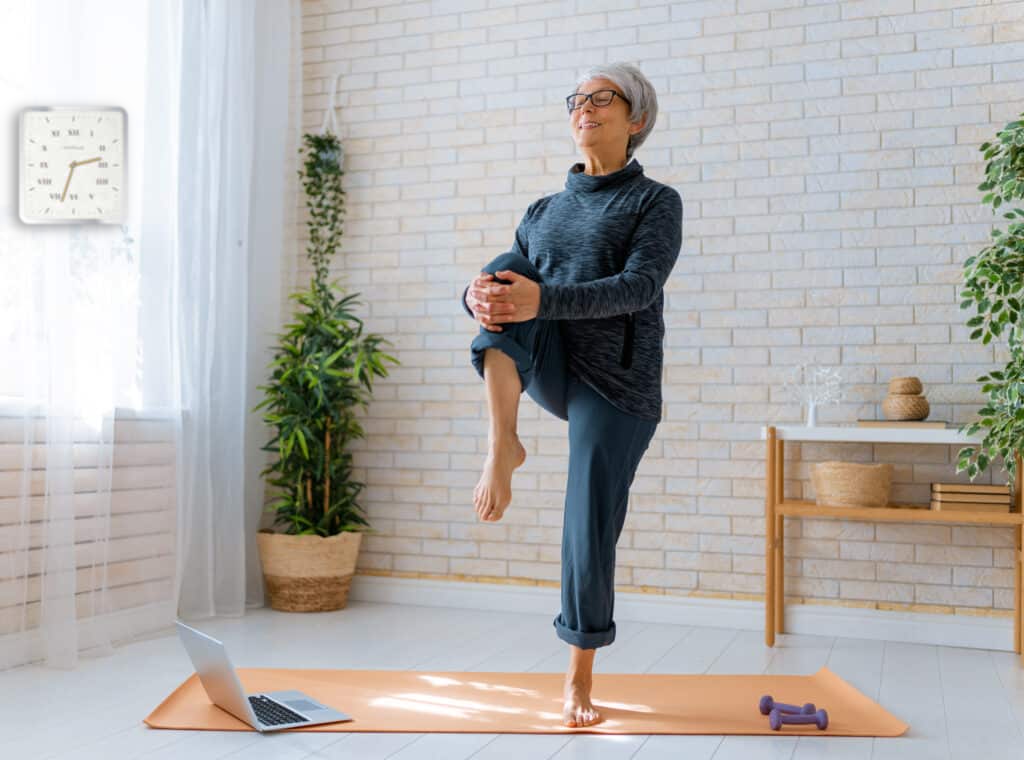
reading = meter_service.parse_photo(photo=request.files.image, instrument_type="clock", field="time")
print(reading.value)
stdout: 2:33
